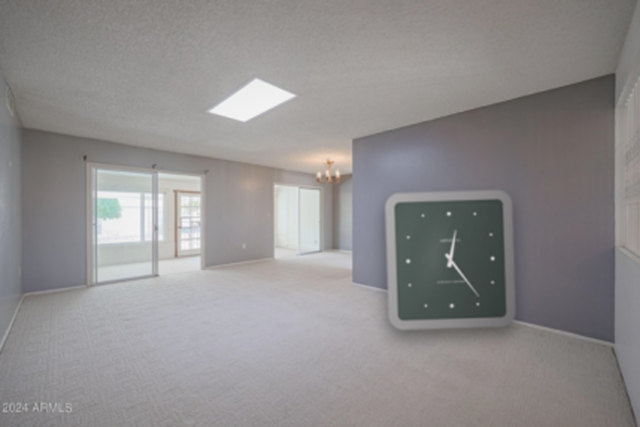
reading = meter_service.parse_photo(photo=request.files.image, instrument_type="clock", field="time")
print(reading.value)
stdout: 12:24
